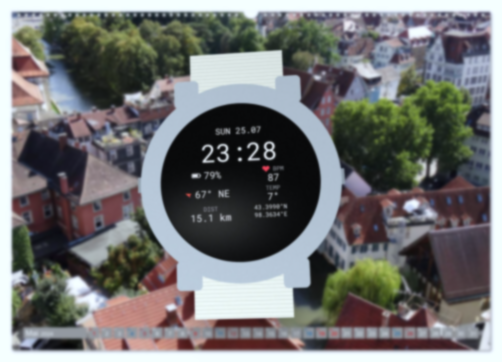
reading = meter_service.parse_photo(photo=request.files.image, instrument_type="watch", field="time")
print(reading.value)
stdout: 23:28
